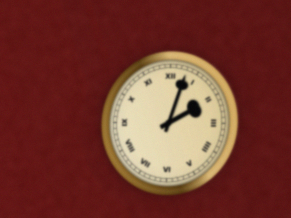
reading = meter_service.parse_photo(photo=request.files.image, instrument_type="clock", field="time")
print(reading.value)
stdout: 2:03
